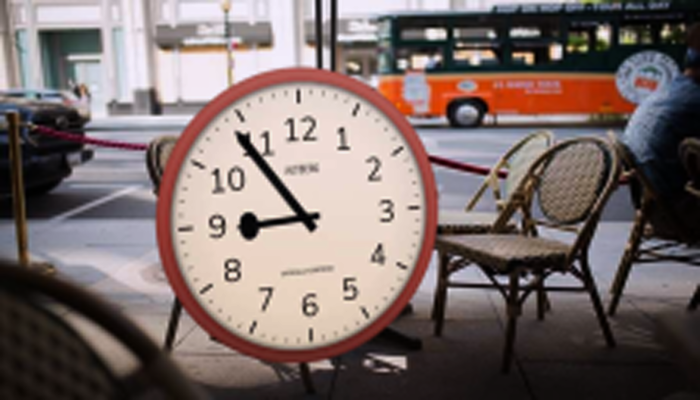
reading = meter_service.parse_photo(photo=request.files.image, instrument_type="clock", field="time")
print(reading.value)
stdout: 8:54
